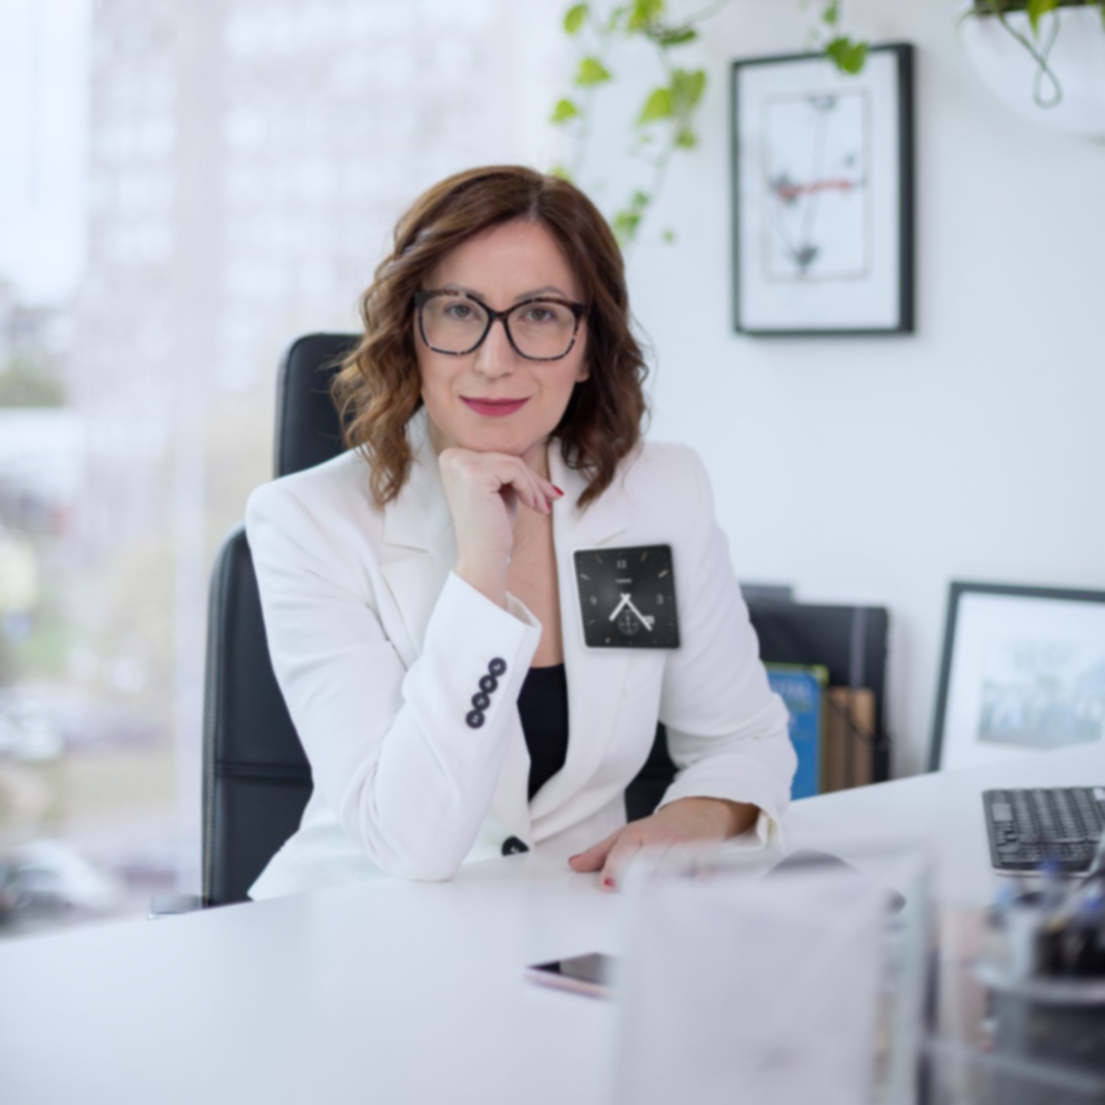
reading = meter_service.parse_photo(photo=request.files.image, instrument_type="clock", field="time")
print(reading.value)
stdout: 7:24
